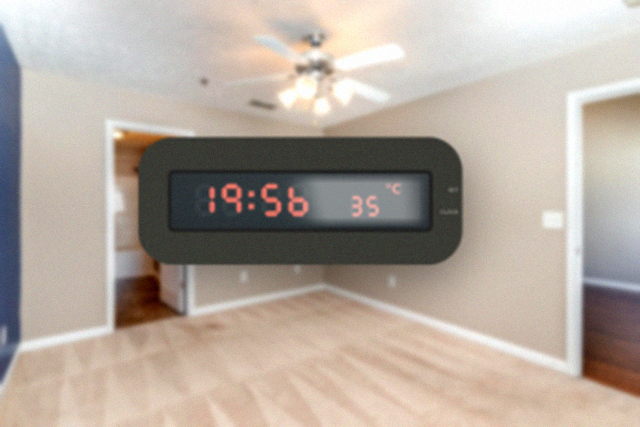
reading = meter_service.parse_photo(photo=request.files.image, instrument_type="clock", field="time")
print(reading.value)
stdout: 19:56
